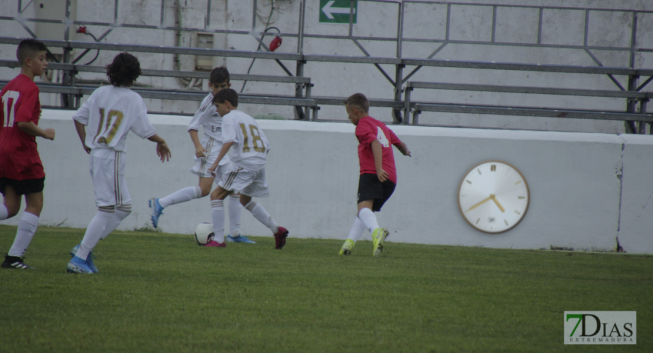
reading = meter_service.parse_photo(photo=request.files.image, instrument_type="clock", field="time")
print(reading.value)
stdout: 4:40
